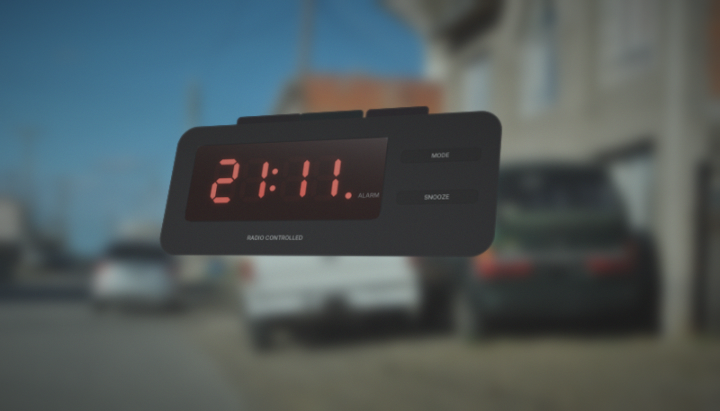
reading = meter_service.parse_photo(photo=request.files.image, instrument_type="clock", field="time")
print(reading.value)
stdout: 21:11
